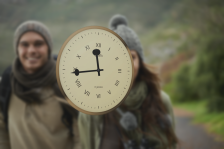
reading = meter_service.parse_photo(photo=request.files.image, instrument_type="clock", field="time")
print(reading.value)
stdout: 11:44
